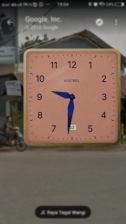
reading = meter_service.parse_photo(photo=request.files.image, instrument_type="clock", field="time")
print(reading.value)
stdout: 9:31
